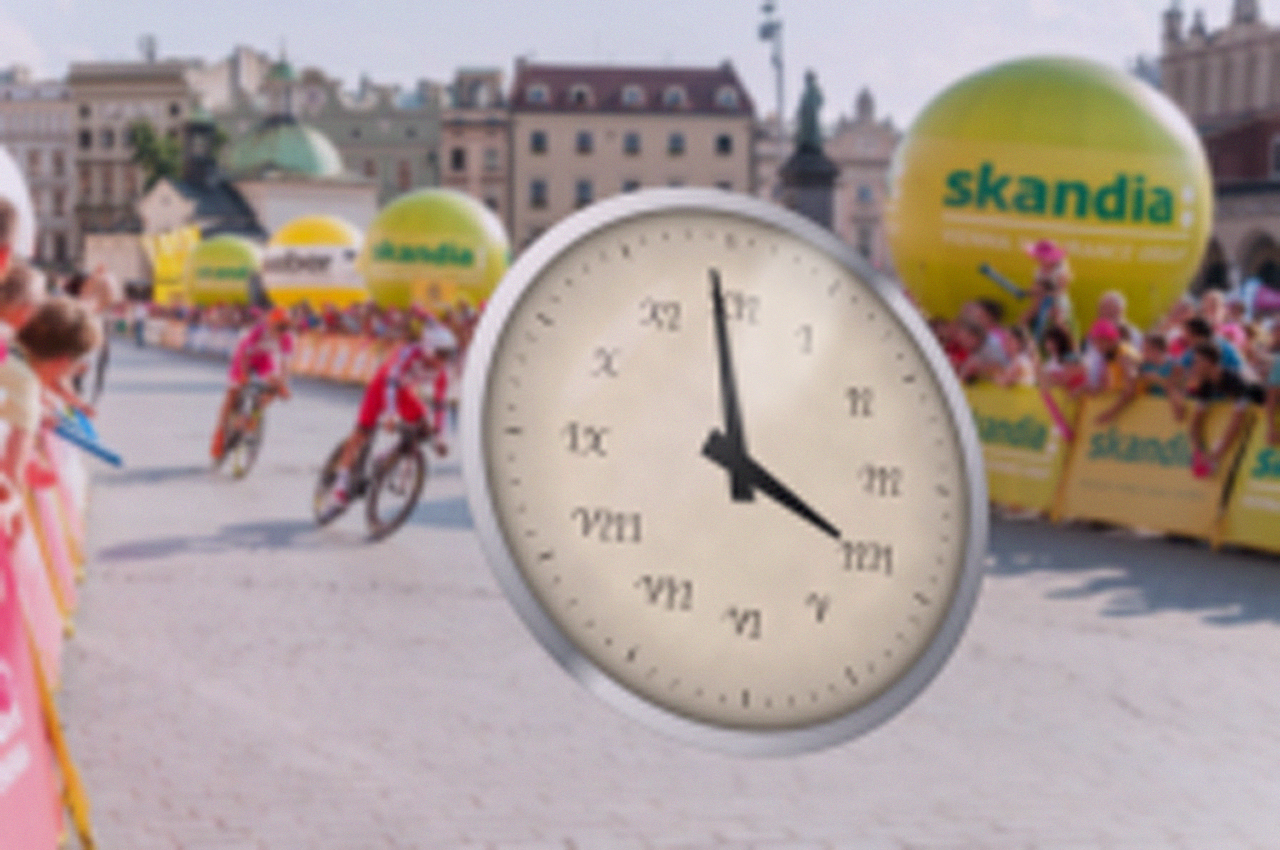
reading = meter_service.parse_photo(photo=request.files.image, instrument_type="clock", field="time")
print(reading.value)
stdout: 3:59
